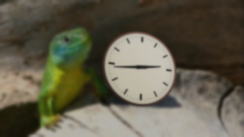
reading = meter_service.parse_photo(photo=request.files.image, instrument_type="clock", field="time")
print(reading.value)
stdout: 2:44
